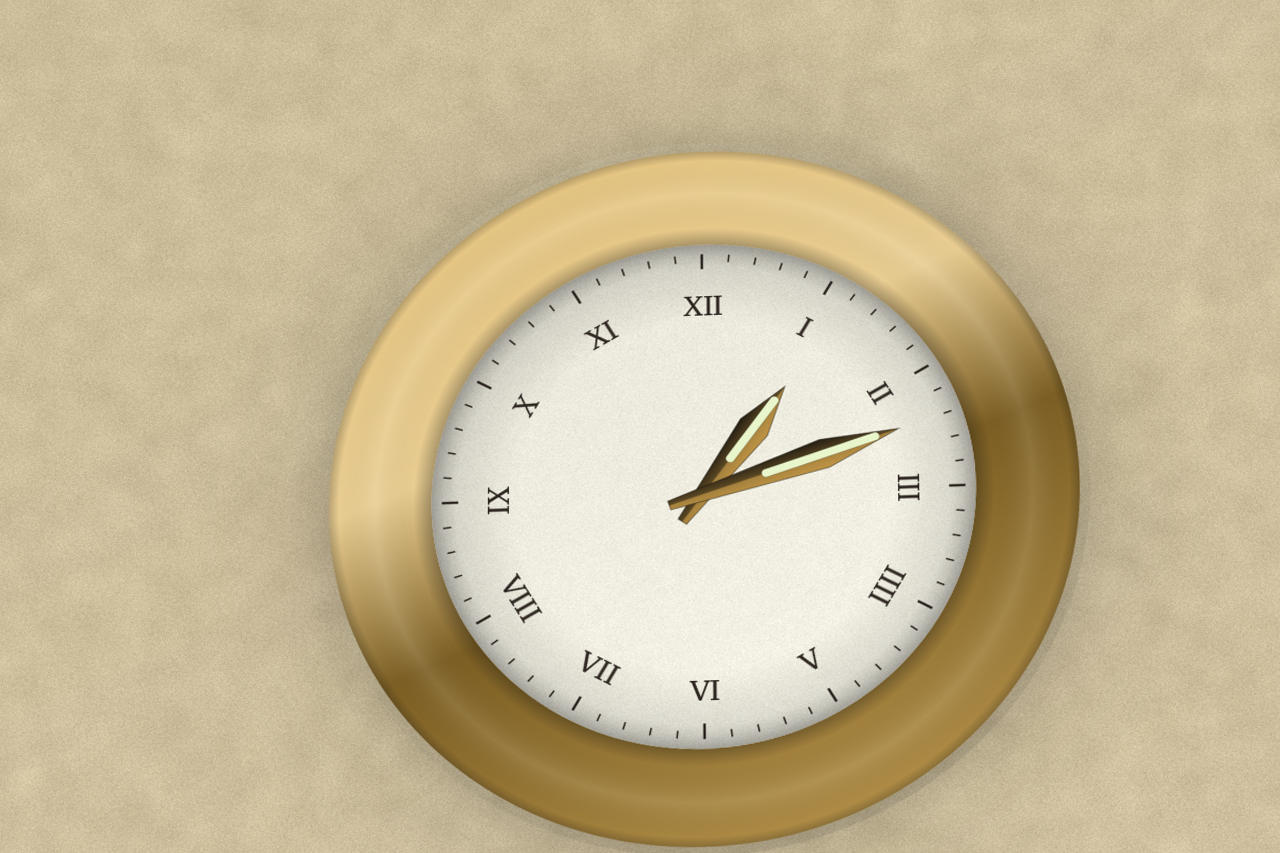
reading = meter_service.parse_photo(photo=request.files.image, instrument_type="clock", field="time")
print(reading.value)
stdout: 1:12
